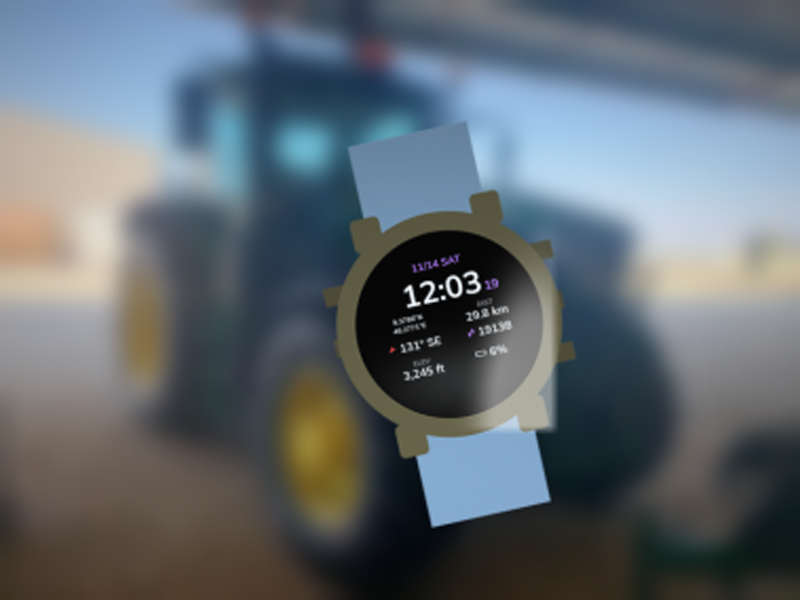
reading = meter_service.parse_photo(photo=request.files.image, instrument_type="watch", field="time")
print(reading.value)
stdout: 12:03
